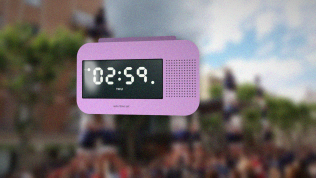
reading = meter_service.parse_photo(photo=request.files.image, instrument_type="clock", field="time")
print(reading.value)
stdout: 2:59
